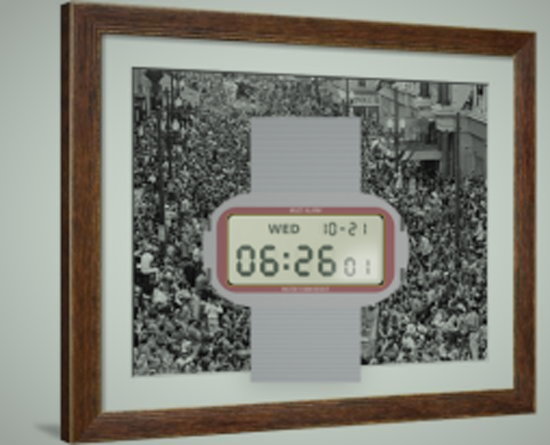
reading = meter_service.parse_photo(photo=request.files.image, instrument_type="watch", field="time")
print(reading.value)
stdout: 6:26:01
